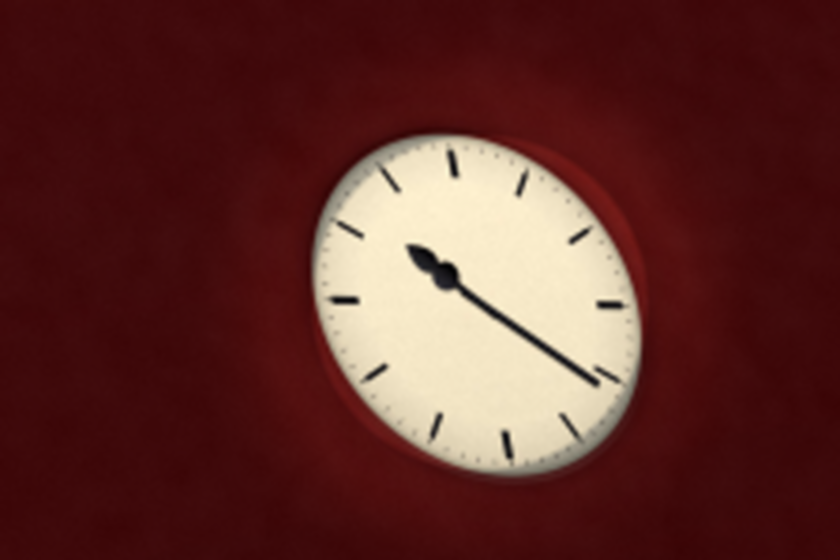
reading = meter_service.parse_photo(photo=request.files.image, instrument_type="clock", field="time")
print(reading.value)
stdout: 10:21
